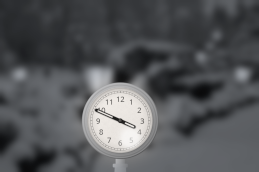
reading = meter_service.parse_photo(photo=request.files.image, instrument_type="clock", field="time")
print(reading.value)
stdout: 3:49
